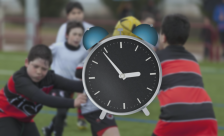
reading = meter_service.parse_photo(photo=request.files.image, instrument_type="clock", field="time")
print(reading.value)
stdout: 2:54
